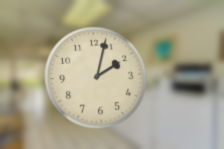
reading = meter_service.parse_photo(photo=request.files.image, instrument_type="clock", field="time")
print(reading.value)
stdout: 2:03
